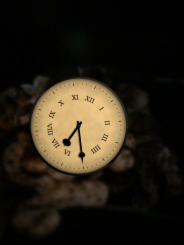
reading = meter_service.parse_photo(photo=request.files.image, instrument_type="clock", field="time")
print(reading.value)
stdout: 6:25
